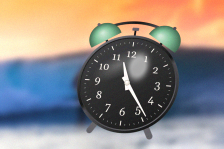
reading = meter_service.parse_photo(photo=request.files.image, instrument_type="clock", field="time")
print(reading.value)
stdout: 11:24
